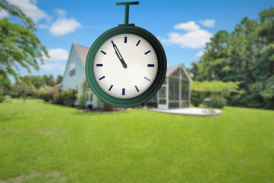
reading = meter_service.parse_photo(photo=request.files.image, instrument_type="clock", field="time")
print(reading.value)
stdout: 10:55
